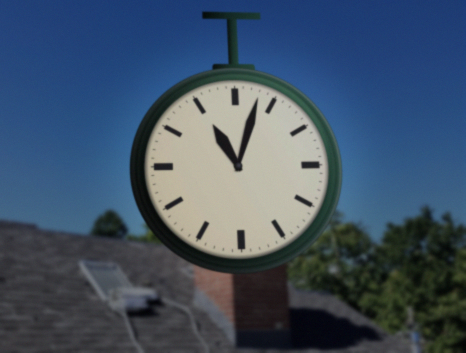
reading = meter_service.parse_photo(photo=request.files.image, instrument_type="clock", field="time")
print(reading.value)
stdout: 11:03
